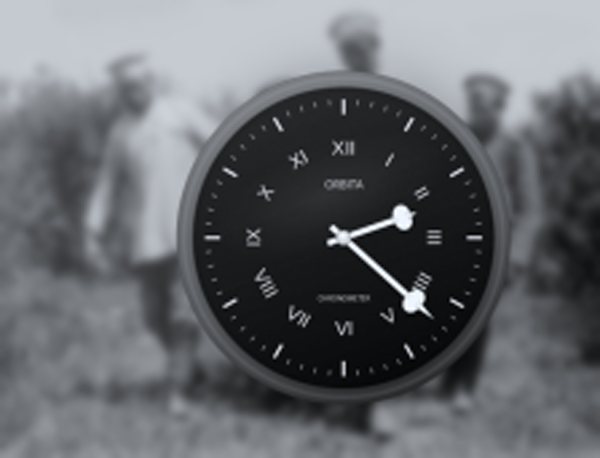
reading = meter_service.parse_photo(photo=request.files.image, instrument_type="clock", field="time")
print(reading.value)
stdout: 2:22
